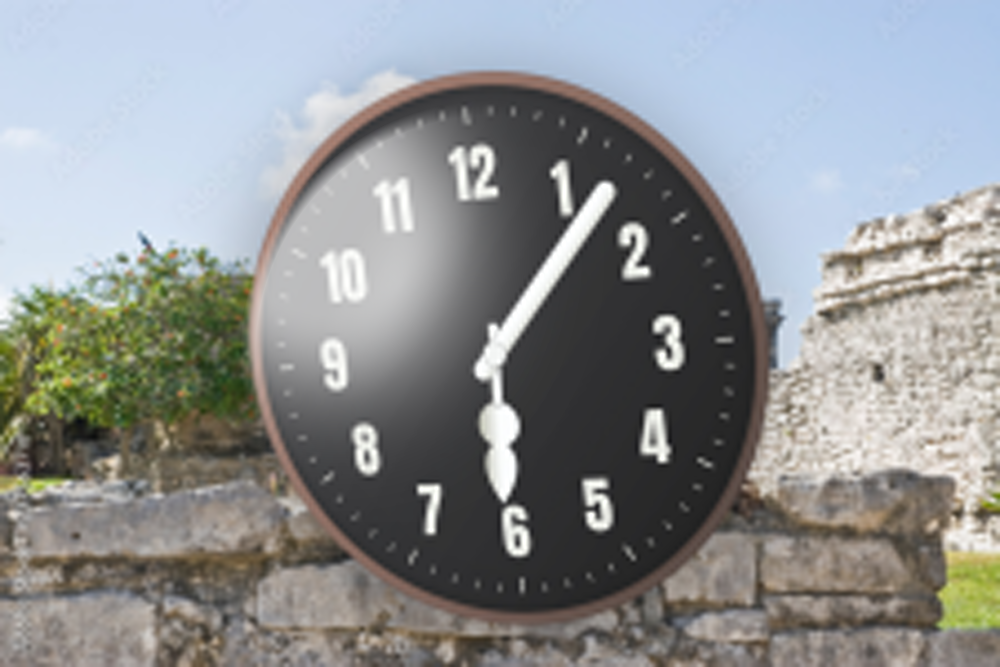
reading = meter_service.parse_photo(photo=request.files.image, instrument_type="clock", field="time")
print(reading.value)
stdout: 6:07
